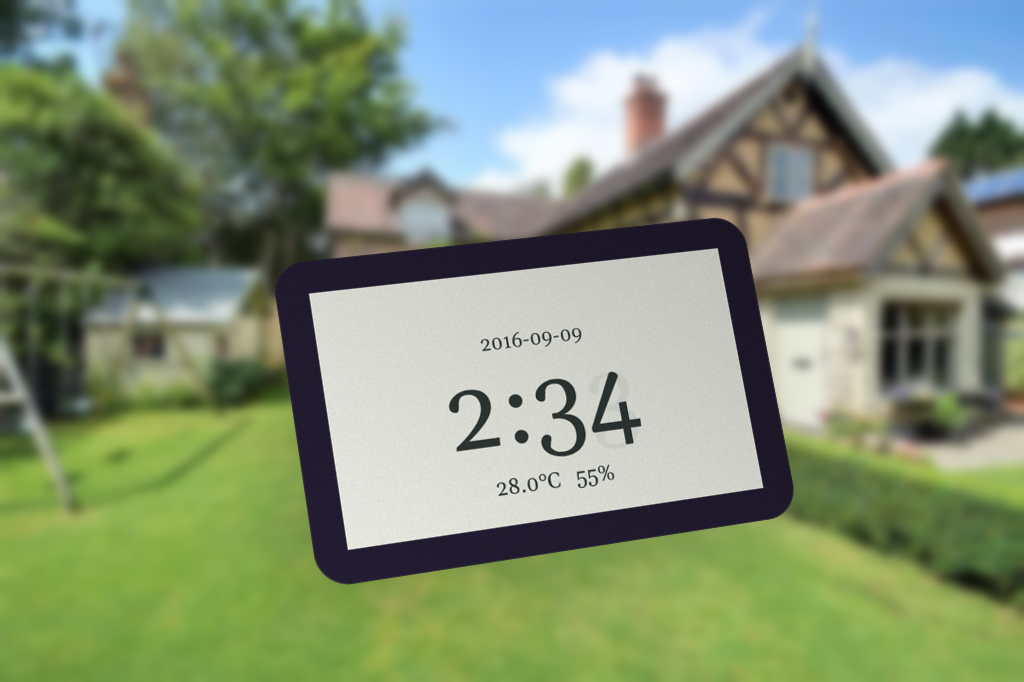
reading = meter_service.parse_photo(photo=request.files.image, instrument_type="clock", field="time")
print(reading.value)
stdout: 2:34
